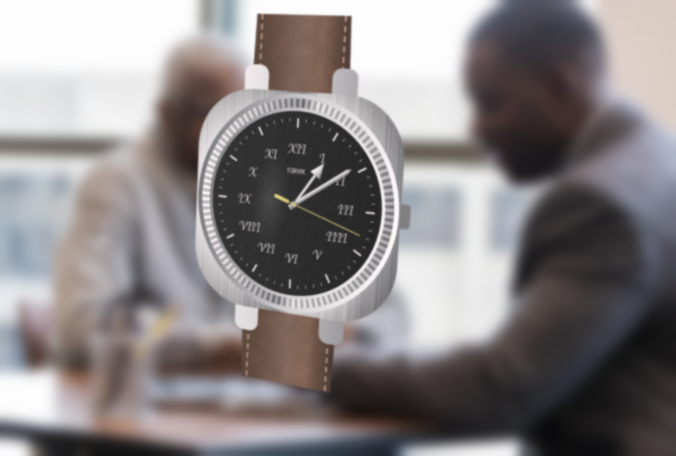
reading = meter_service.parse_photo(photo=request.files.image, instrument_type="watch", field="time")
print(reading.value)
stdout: 1:09:18
